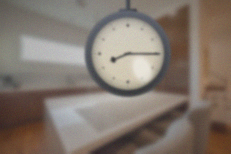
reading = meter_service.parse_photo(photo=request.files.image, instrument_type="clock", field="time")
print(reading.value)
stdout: 8:15
